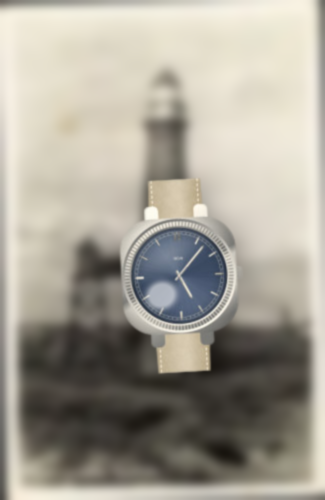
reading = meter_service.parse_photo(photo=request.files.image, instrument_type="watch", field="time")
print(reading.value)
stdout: 5:07
